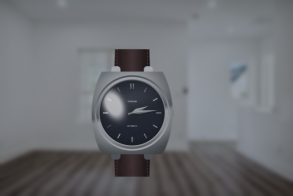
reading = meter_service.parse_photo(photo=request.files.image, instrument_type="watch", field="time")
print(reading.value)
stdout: 2:14
